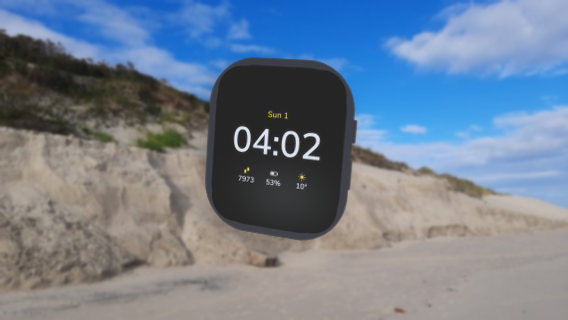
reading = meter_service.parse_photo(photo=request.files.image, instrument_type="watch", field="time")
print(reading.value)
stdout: 4:02
